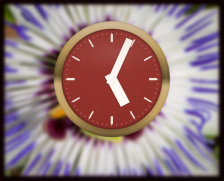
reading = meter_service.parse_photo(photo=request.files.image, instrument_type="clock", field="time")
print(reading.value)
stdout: 5:04
